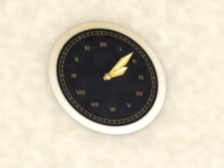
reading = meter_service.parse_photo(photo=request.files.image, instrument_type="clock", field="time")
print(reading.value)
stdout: 2:08
